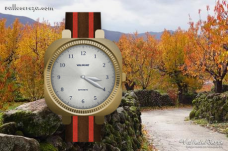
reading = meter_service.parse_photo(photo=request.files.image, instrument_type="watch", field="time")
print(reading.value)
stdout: 3:20
